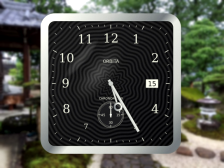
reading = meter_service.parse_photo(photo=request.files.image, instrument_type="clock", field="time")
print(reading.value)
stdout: 5:25
